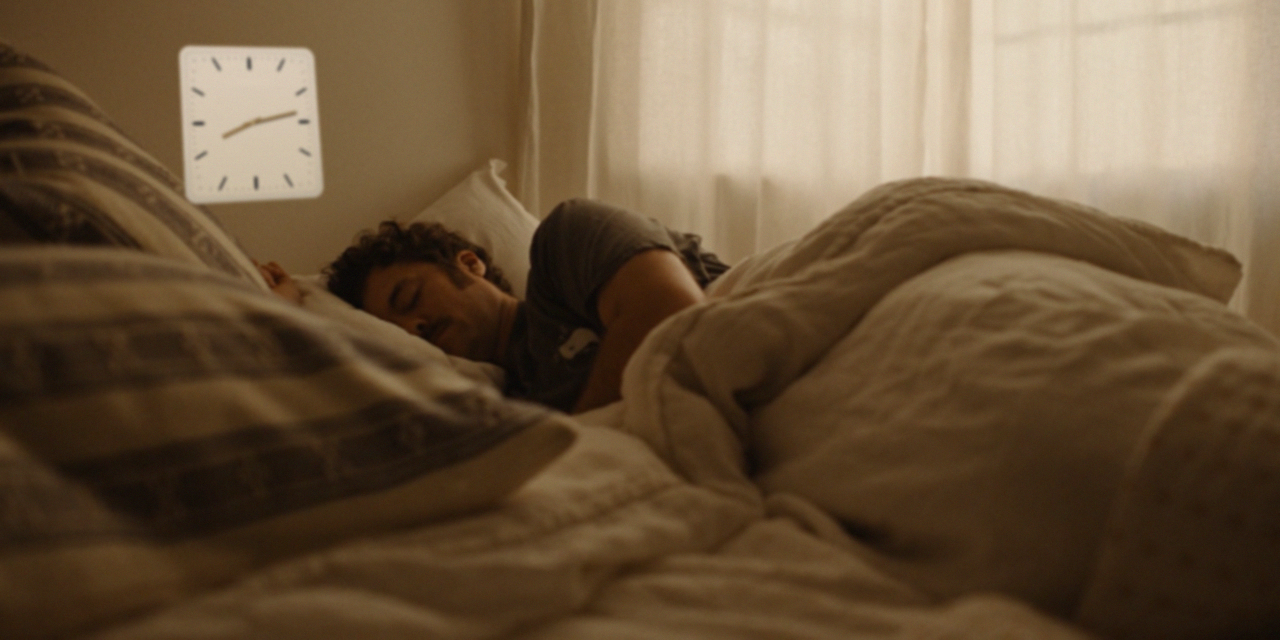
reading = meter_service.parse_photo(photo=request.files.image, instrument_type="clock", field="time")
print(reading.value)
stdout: 8:13
